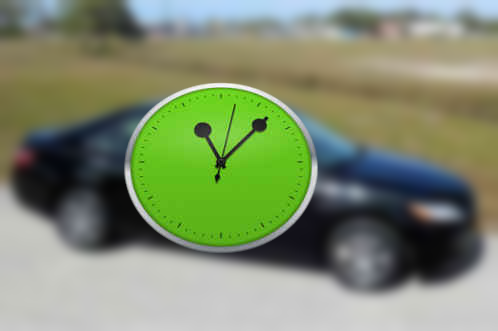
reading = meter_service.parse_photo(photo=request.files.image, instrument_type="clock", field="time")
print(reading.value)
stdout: 11:07:02
